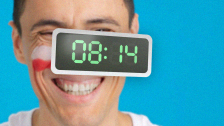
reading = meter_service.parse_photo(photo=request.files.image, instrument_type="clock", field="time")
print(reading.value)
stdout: 8:14
